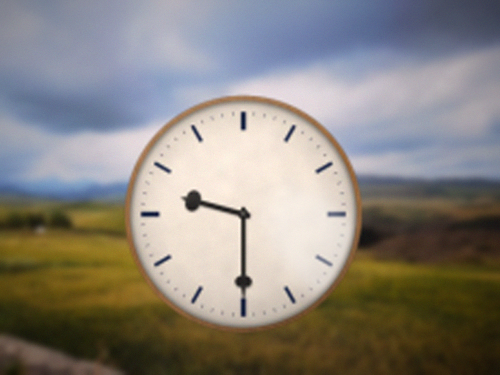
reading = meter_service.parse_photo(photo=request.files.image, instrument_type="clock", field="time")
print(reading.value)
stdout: 9:30
